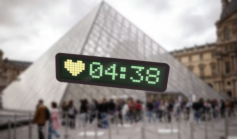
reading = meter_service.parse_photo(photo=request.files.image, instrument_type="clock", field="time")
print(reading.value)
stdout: 4:38
